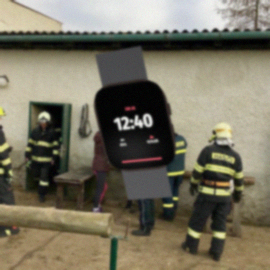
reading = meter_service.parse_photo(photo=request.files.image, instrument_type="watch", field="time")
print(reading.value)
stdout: 12:40
